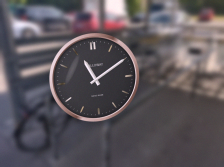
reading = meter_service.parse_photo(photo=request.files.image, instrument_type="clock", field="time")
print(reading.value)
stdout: 11:10
